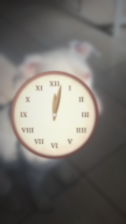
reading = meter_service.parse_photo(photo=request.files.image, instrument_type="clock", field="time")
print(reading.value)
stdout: 12:02
